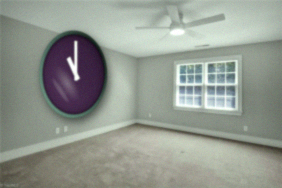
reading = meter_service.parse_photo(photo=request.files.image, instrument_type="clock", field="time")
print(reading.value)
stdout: 11:00
